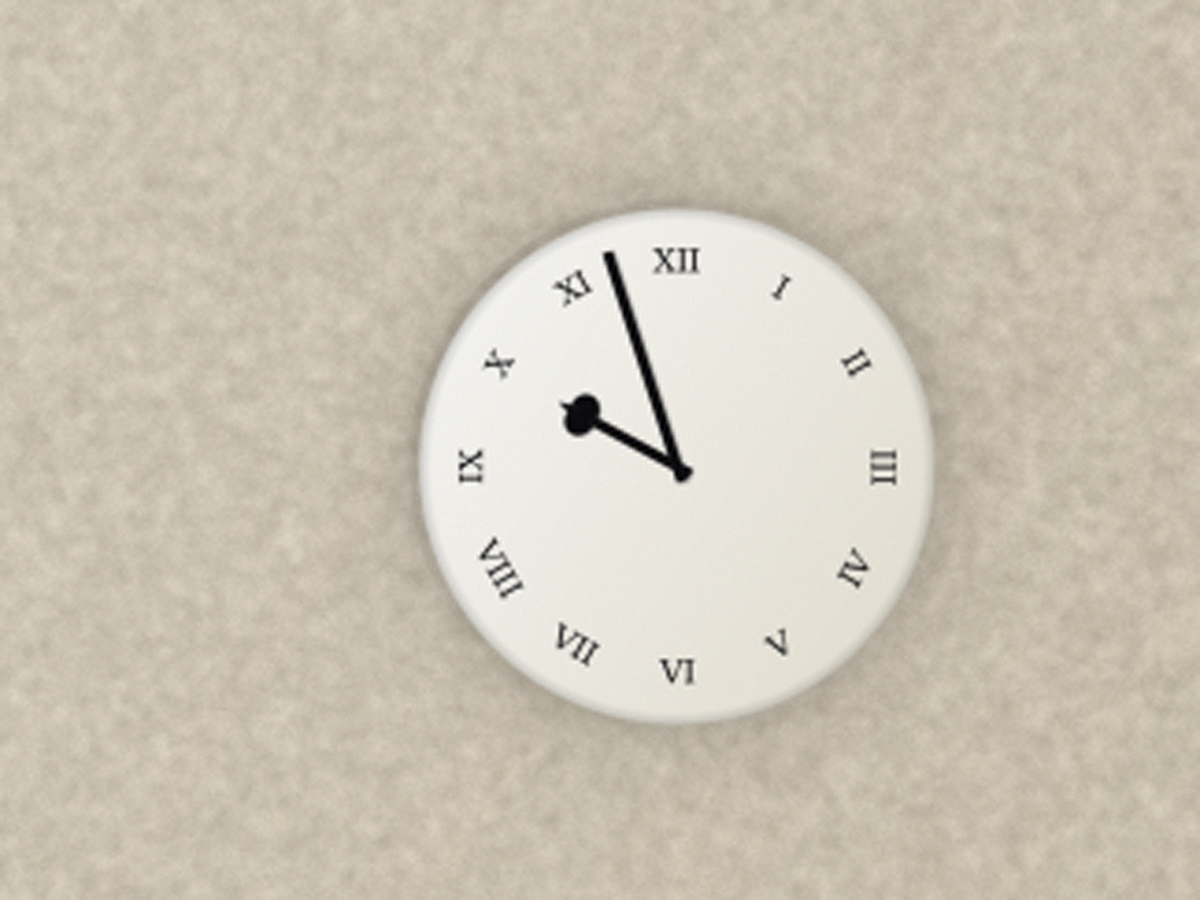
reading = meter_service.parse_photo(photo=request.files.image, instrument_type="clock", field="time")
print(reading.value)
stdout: 9:57
